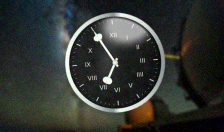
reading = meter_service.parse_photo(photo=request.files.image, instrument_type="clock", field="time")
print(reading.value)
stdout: 6:55
